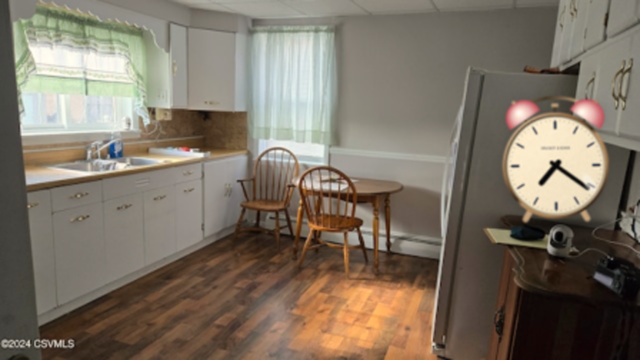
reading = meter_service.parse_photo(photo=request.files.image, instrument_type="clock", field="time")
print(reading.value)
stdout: 7:21
